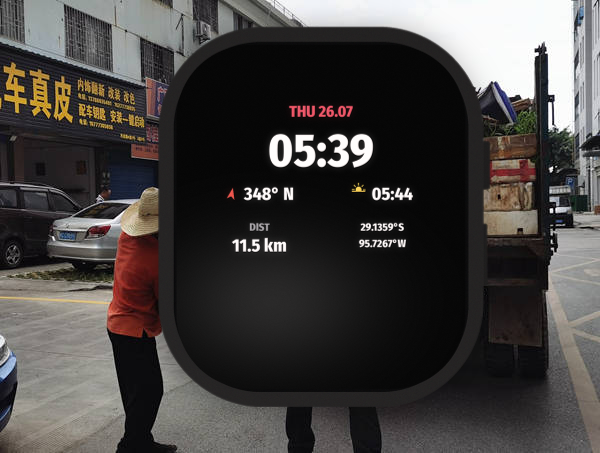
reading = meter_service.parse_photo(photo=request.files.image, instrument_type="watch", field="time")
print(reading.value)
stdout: 5:39
